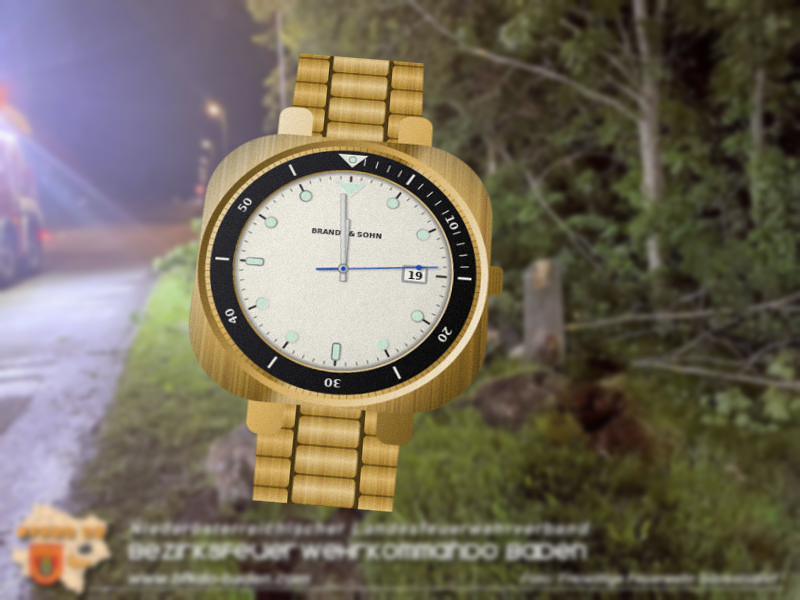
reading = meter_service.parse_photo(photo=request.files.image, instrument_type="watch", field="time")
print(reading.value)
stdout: 11:59:14
